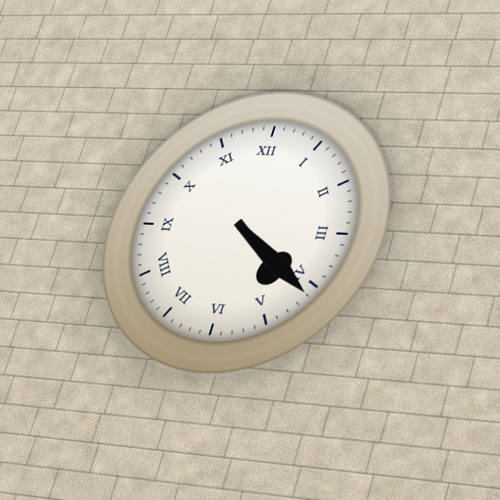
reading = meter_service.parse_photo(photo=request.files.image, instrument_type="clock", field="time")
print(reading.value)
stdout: 4:21
